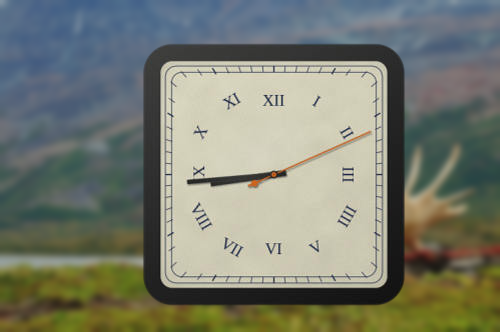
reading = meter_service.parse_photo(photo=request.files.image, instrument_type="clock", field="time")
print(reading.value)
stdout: 8:44:11
